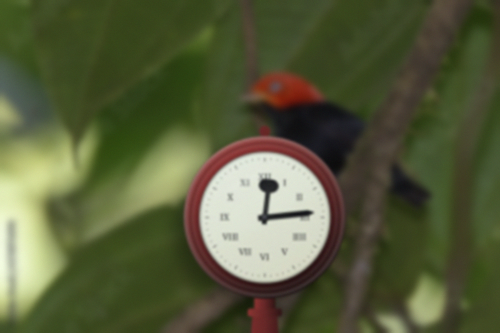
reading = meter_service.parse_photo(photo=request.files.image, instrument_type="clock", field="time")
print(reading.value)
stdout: 12:14
